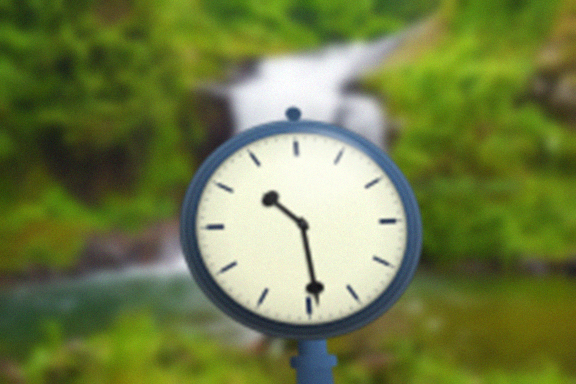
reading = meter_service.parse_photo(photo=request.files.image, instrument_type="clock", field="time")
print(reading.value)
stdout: 10:29
